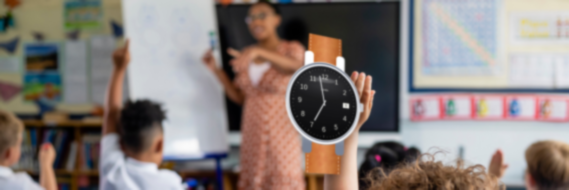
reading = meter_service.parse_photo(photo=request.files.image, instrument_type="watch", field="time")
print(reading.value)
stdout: 6:58
